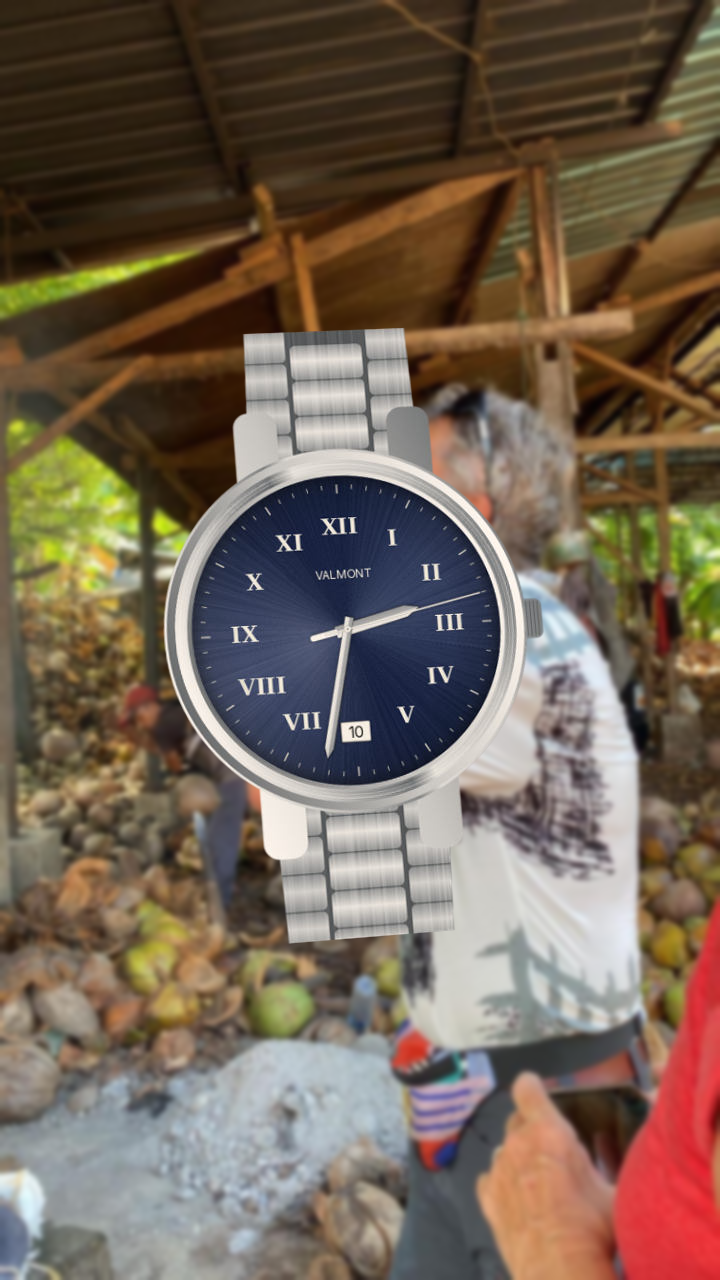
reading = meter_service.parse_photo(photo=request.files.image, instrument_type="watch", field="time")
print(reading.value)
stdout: 2:32:13
